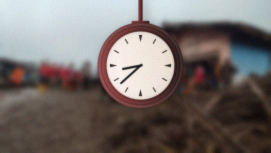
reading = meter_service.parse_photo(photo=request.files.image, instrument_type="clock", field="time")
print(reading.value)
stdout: 8:38
